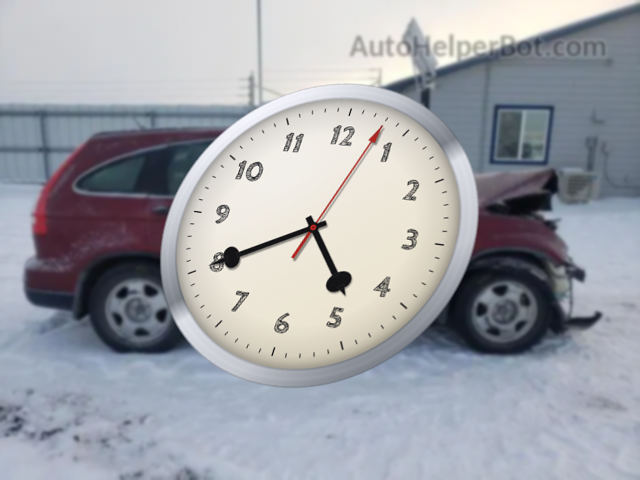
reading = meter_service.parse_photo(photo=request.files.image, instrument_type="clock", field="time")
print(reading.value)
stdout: 4:40:03
